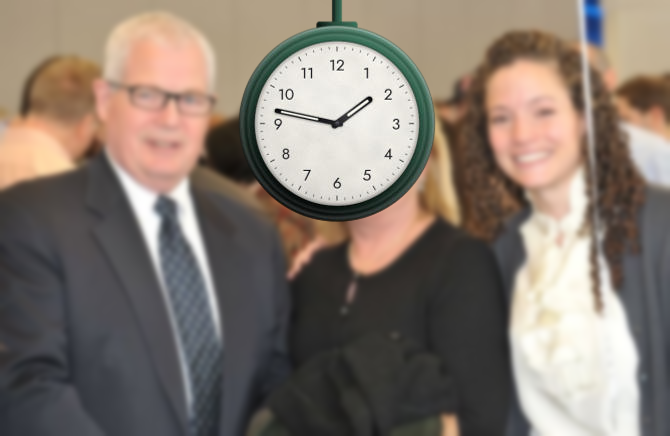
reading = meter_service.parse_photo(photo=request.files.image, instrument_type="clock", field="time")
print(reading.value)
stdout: 1:47
